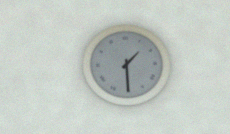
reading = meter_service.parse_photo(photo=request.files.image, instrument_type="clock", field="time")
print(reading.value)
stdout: 1:30
